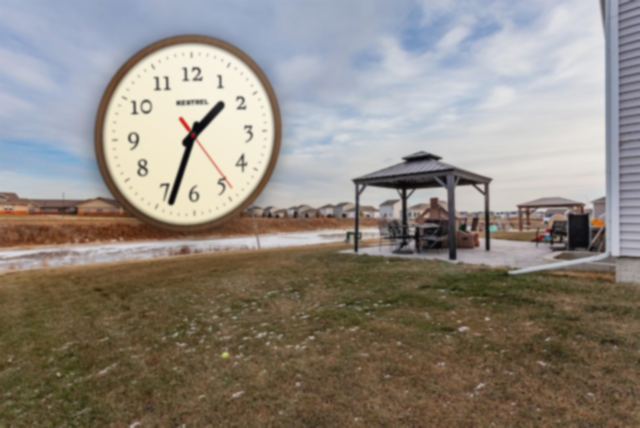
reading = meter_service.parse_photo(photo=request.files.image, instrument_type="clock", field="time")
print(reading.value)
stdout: 1:33:24
